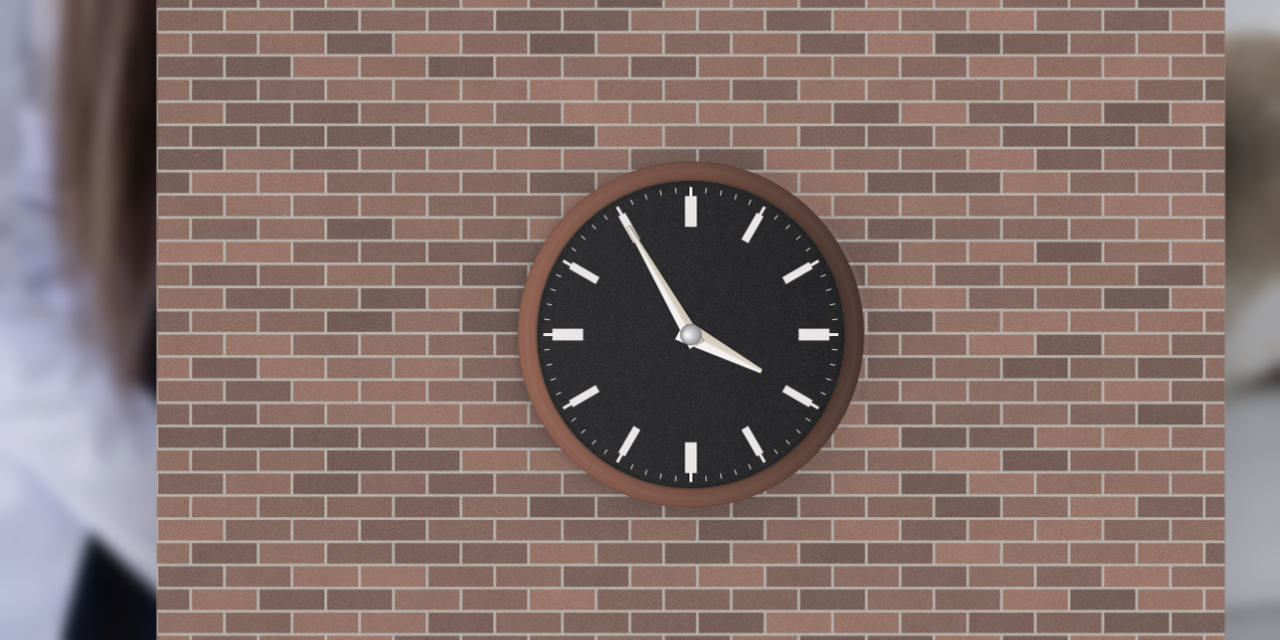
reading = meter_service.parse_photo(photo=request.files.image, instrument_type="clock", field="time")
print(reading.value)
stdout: 3:55
